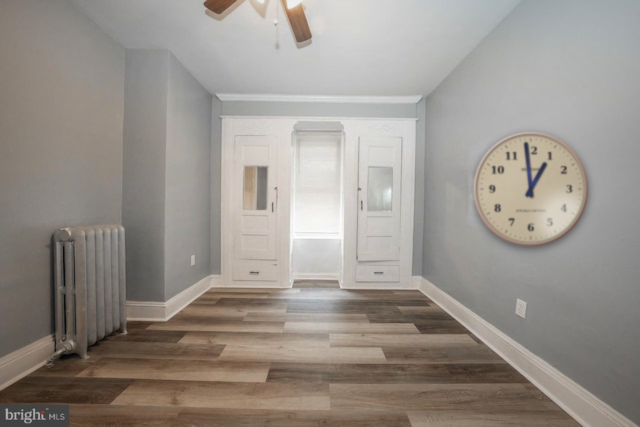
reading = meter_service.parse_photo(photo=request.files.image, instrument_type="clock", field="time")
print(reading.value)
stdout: 12:59
